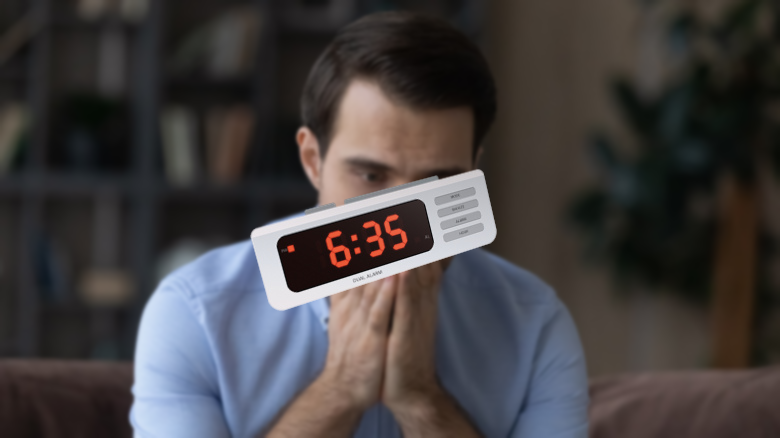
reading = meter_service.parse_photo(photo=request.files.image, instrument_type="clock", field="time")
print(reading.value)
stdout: 6:35
